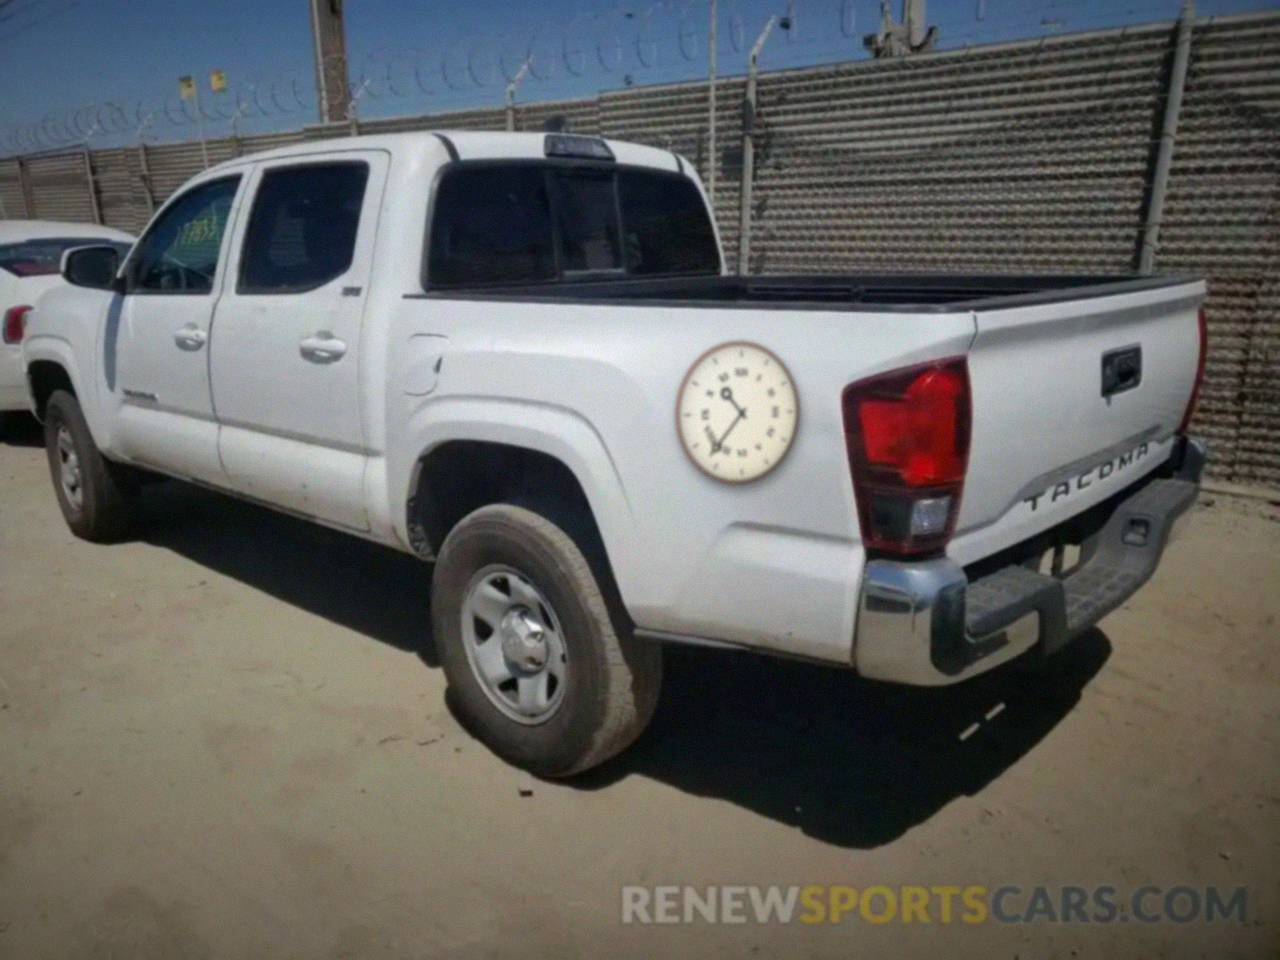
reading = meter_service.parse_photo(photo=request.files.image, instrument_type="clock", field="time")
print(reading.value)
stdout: 10:37
